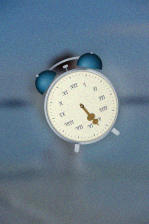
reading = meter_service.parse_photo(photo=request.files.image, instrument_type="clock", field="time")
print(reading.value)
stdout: 5:27
